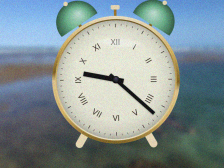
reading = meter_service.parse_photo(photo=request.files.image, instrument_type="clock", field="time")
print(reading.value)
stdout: 9:22
